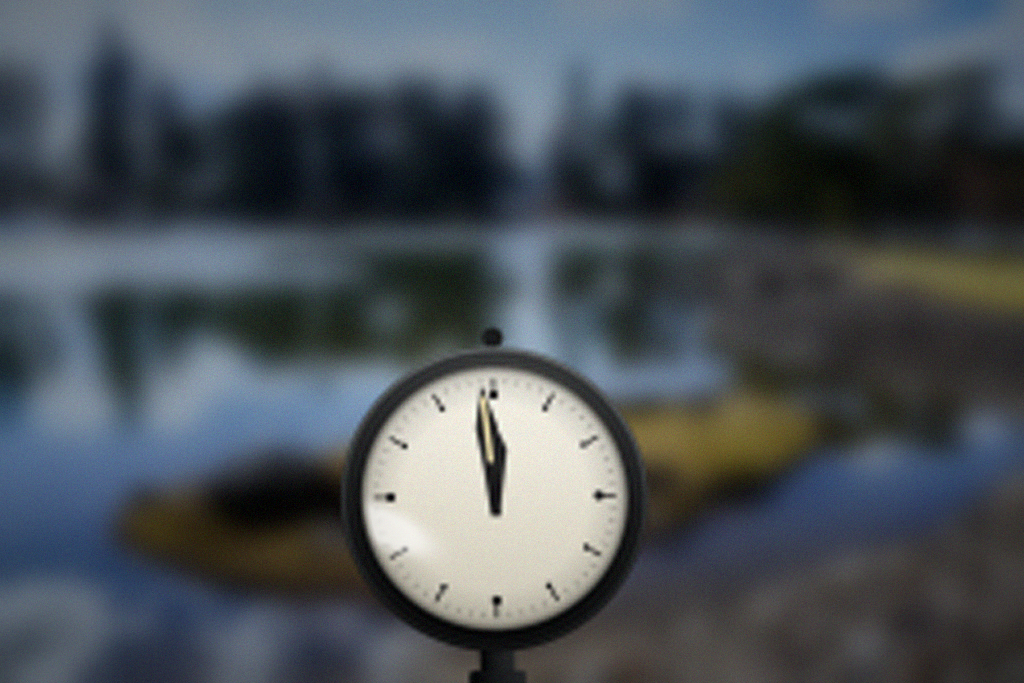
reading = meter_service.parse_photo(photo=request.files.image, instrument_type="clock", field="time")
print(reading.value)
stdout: 11:59
